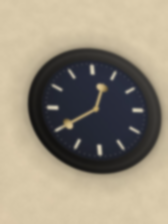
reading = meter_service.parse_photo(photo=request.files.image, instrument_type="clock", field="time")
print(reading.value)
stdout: 12:40
